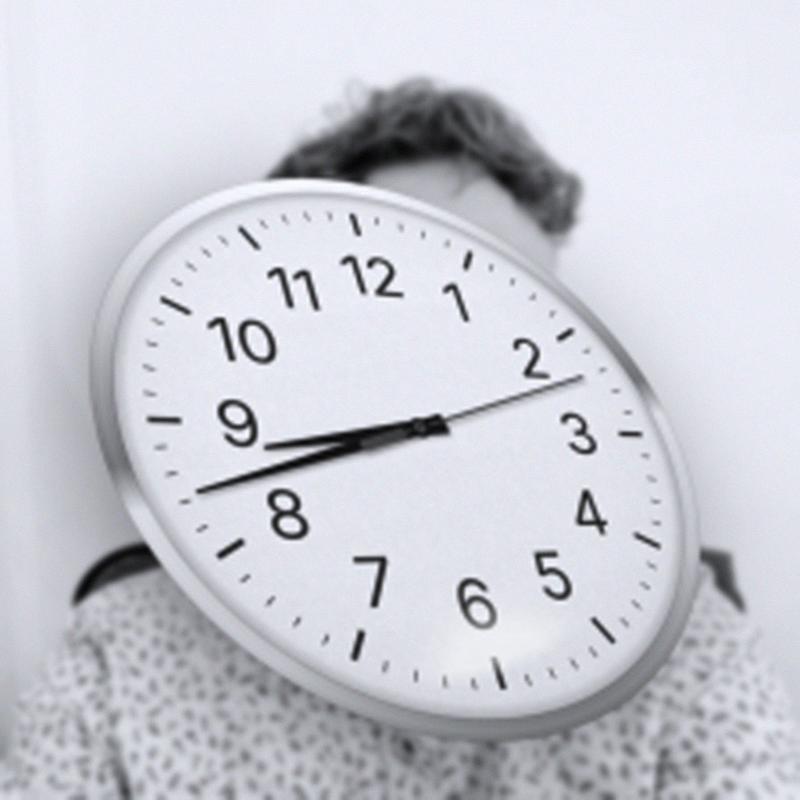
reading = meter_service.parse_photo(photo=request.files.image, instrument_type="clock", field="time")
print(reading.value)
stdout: 8:42:12
